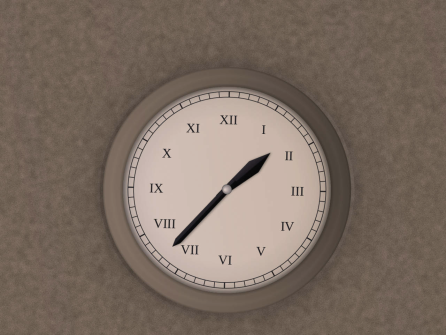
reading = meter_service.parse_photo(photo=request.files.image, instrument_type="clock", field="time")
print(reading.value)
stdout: 1:37
